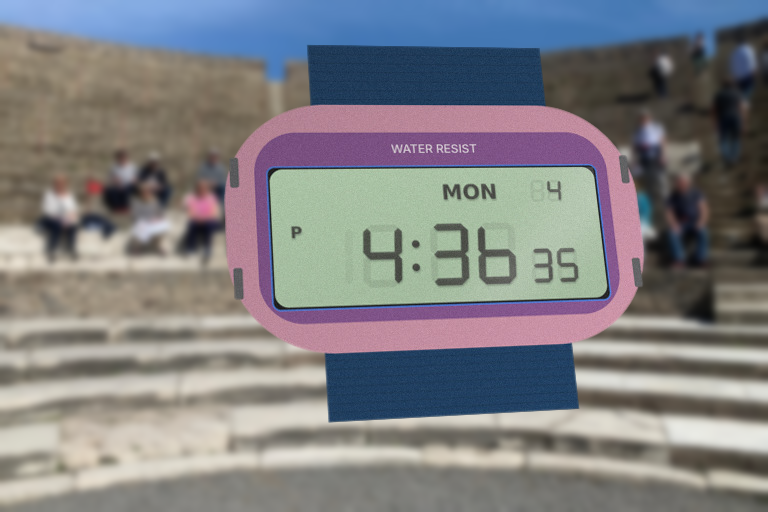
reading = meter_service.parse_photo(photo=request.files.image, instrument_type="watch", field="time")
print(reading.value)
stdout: 4:36:35
